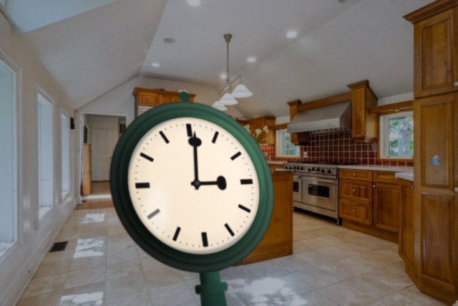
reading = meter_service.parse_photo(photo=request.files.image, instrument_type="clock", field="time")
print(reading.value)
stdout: 3:01
